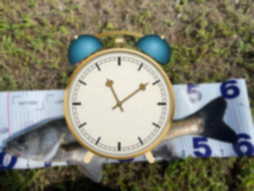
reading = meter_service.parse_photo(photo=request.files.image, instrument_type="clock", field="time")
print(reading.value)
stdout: 11:09
